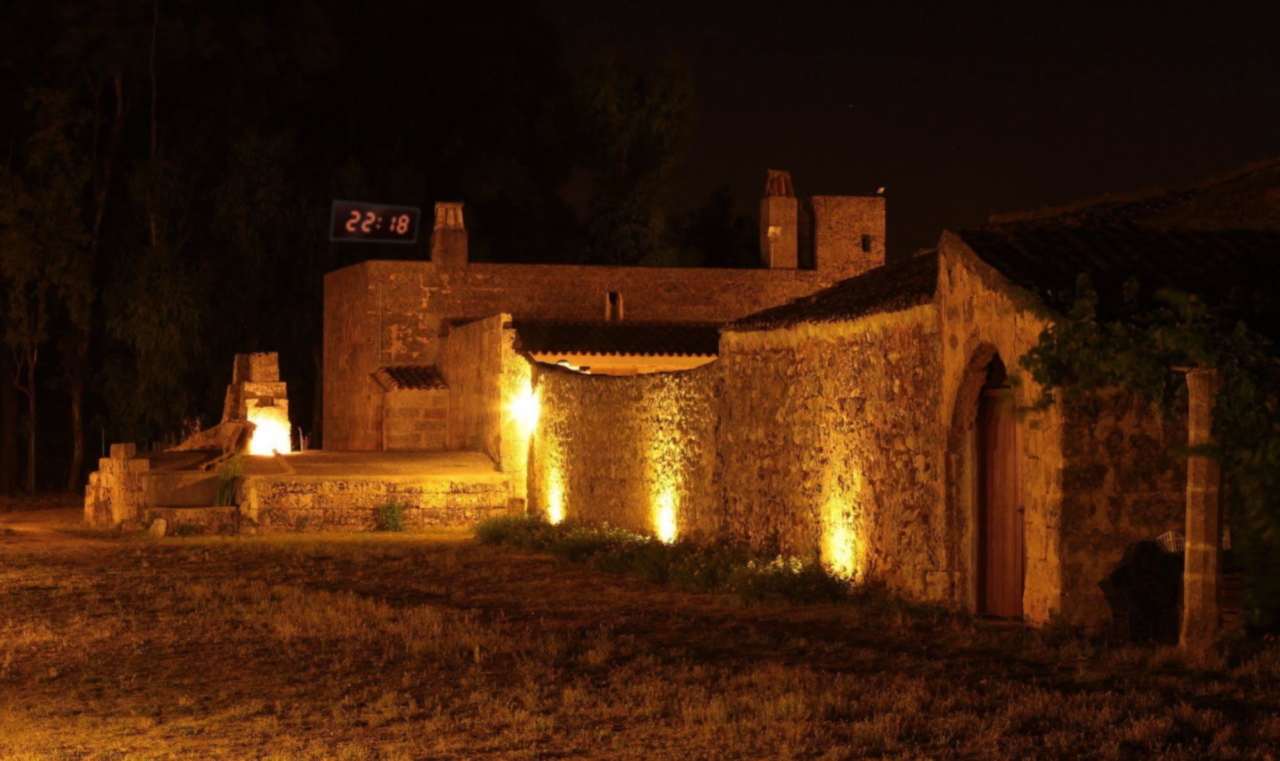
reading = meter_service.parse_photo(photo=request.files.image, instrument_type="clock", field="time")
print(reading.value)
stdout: 22:18
